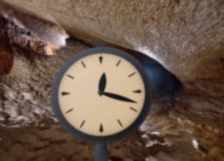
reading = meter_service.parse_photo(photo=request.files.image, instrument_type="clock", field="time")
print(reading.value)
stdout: 12:18
